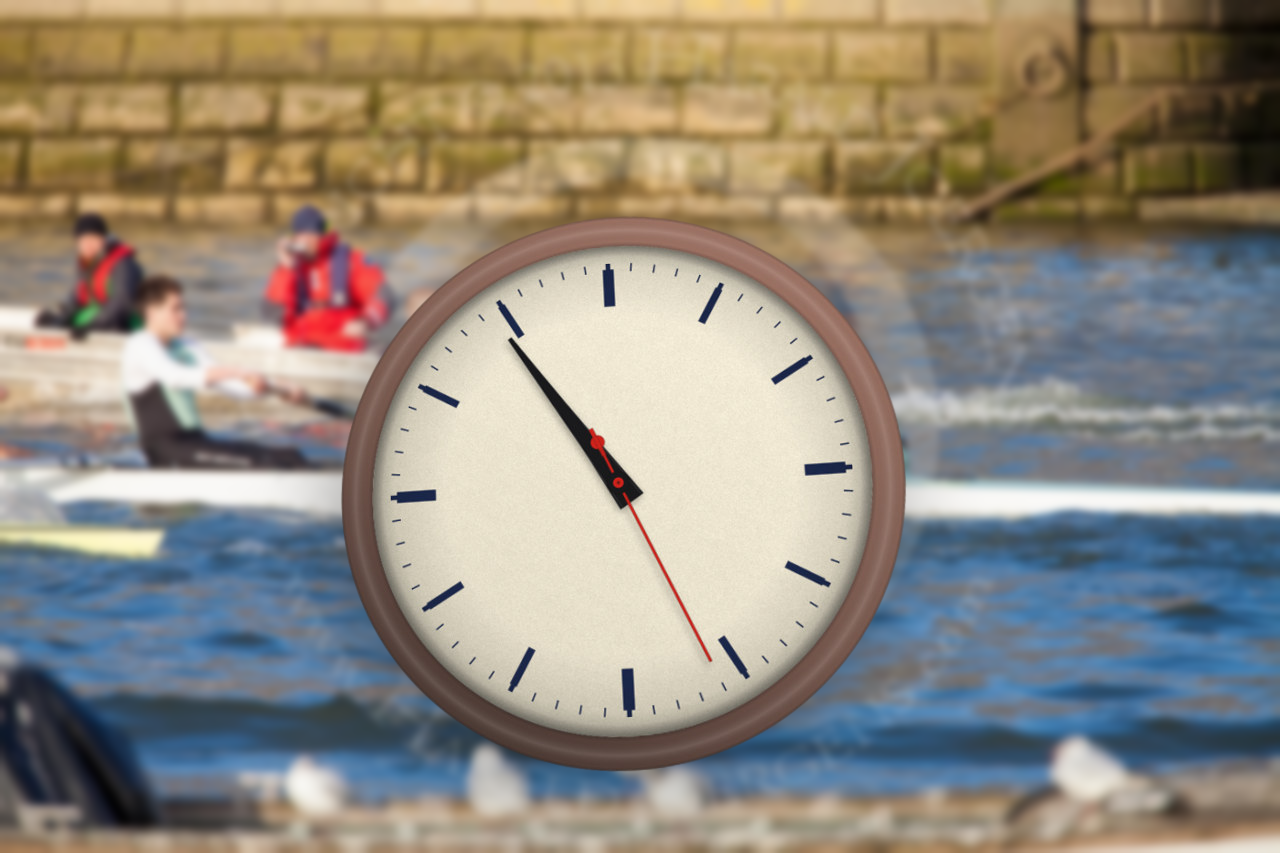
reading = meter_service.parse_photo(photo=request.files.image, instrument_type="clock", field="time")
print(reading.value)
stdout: 10:54:26
